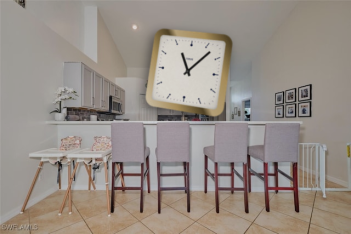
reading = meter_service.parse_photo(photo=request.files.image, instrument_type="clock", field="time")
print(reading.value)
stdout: 11:07
